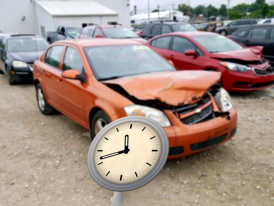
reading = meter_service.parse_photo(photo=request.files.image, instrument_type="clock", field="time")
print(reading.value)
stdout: 11:42
